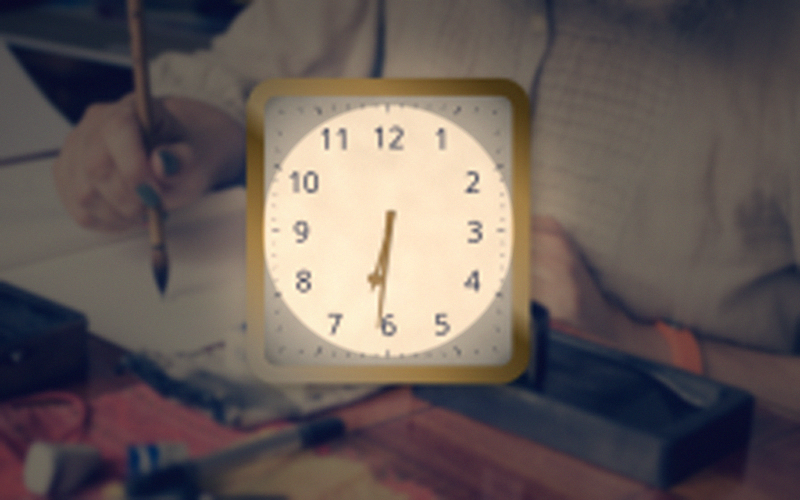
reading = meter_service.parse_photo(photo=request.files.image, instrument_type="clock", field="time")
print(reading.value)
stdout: 6:31
